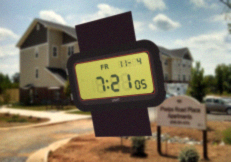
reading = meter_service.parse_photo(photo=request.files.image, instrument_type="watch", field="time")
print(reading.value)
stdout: 7:21
